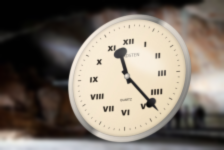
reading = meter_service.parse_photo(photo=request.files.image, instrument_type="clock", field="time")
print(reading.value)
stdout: 11:23
